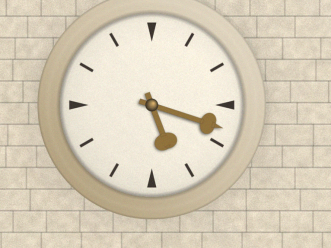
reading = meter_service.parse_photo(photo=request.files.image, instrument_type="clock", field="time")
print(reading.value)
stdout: 5:18
